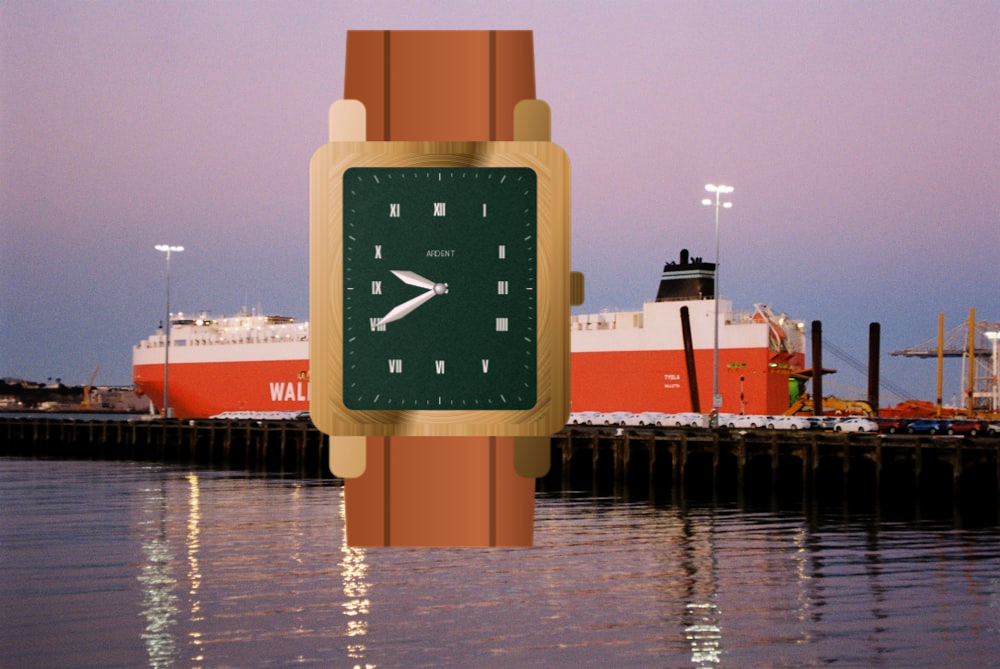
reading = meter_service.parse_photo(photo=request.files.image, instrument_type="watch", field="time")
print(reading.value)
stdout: 9:40
